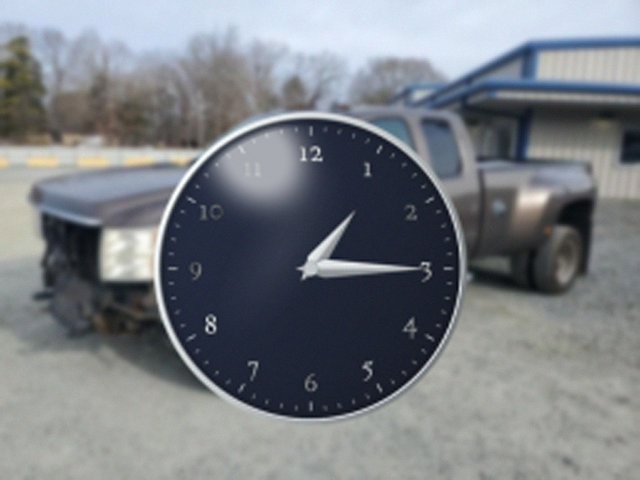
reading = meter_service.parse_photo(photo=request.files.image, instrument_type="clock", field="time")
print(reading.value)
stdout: 1:15
